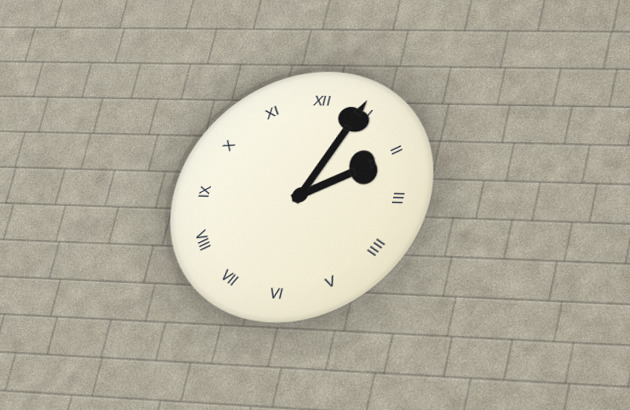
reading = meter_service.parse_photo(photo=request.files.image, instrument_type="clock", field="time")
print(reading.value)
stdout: 2:04
